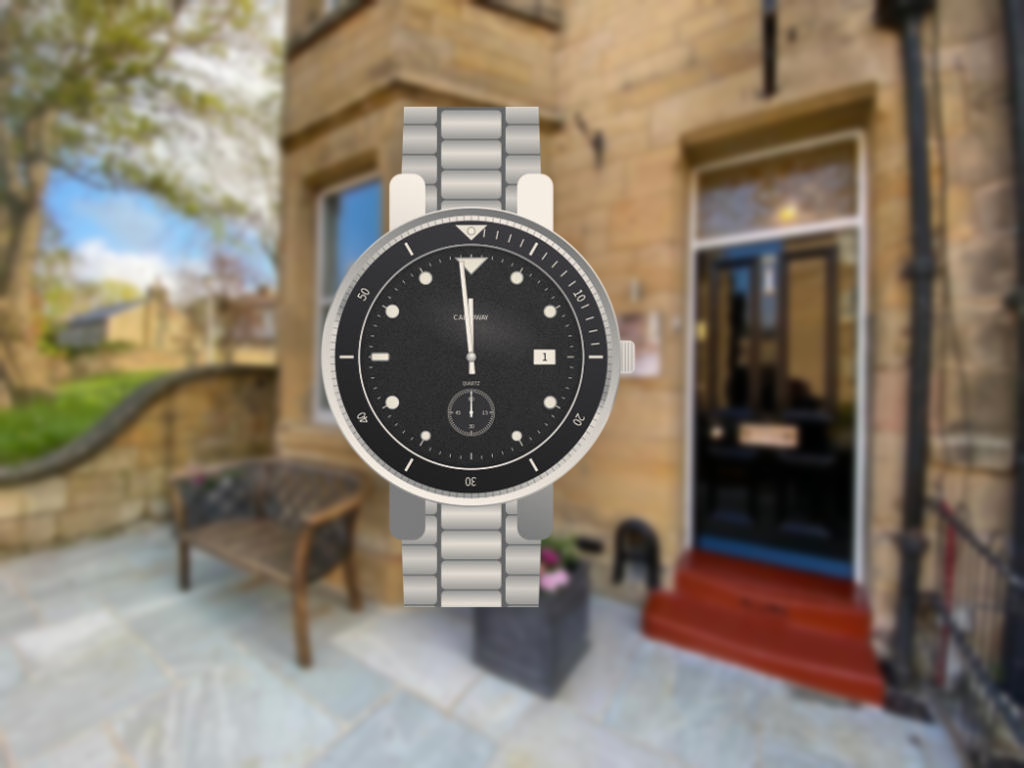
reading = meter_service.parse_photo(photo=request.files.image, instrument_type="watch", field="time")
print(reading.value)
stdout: 11:59
